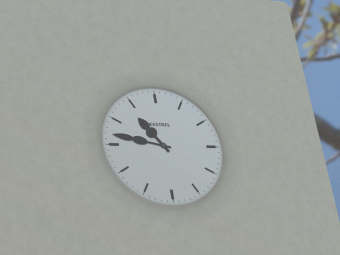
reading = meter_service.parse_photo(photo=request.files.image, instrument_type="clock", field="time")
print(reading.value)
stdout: 10:47
